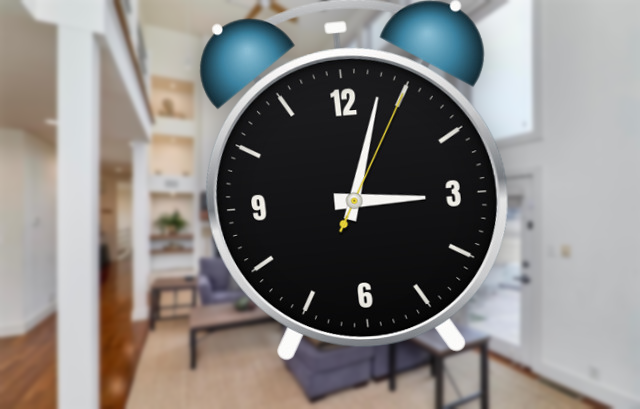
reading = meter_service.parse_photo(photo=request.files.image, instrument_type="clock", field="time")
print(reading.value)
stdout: 3:03:05
